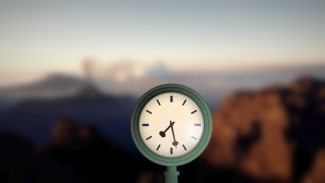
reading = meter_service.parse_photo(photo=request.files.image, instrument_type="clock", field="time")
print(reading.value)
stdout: 7:28
